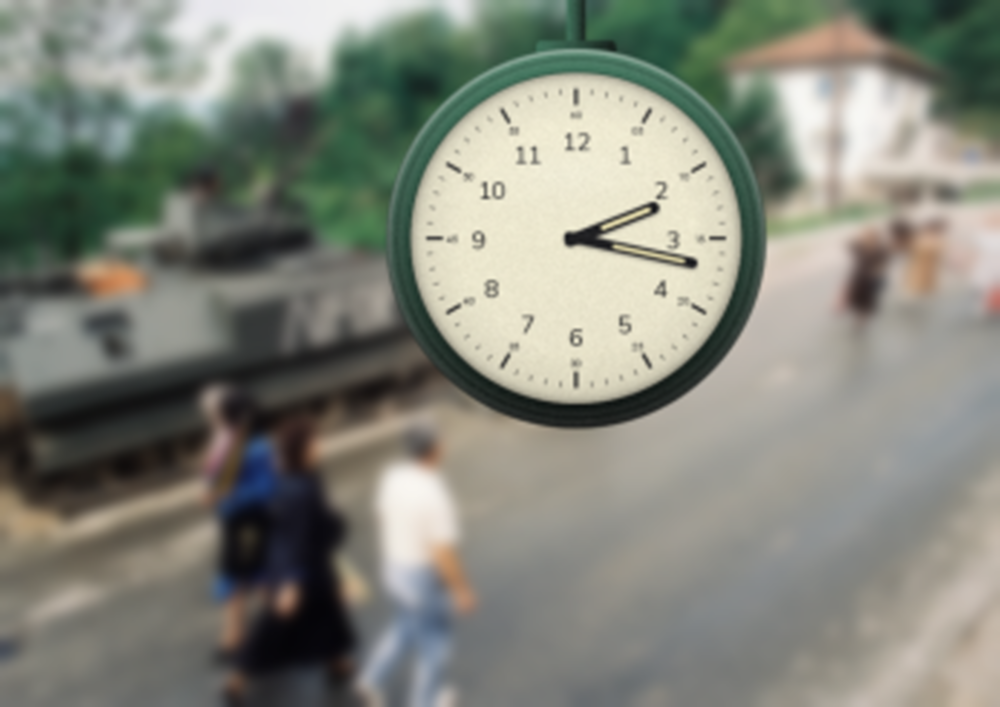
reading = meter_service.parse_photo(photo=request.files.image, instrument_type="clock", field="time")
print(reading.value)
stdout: 2:17
